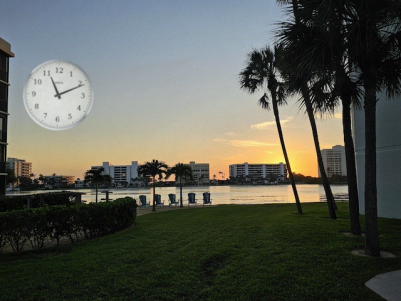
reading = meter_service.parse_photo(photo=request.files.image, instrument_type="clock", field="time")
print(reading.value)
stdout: 11:11
